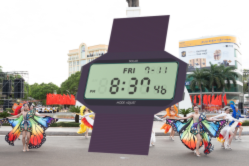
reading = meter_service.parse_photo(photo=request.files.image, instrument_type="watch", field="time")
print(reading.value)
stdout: 8:37:46
